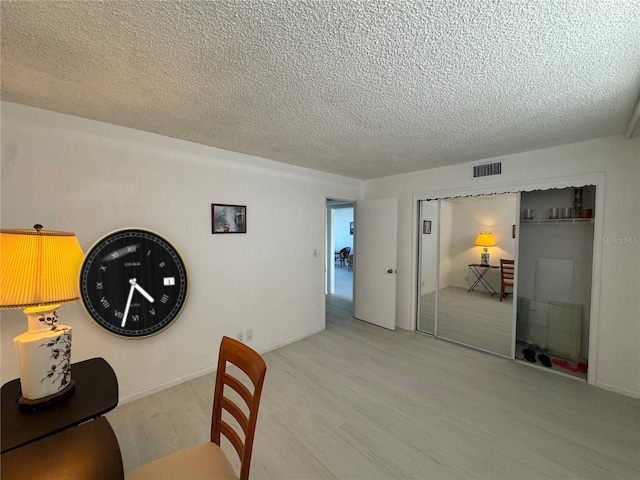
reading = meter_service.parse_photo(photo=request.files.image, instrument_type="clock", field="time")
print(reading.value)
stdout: 4:33
